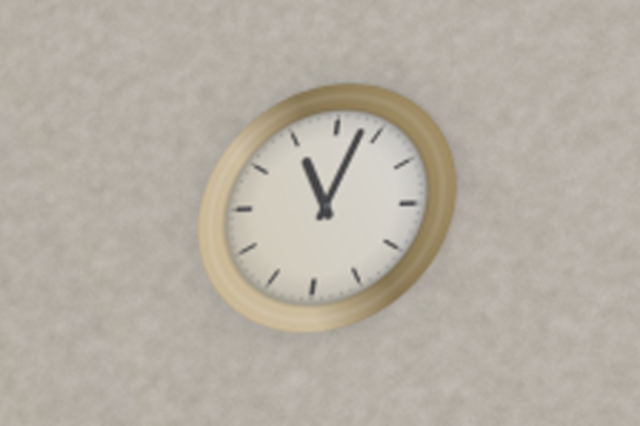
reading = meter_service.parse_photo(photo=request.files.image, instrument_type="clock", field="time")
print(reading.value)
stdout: 11:03
